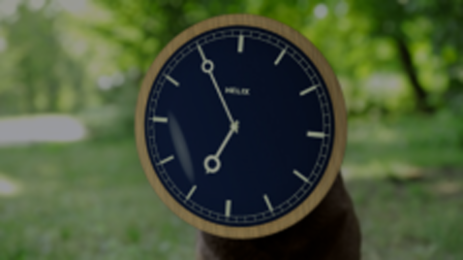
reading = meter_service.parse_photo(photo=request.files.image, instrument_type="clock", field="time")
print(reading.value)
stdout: 6:55
